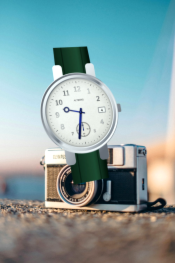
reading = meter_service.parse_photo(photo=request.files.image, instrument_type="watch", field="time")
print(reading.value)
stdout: 9:32
